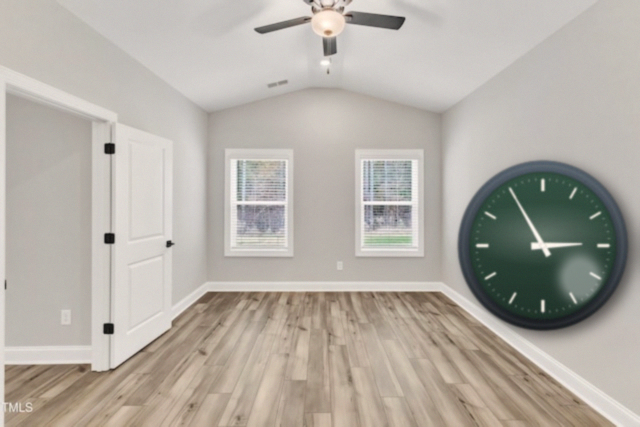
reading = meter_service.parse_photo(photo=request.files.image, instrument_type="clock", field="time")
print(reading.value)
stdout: 2:55
